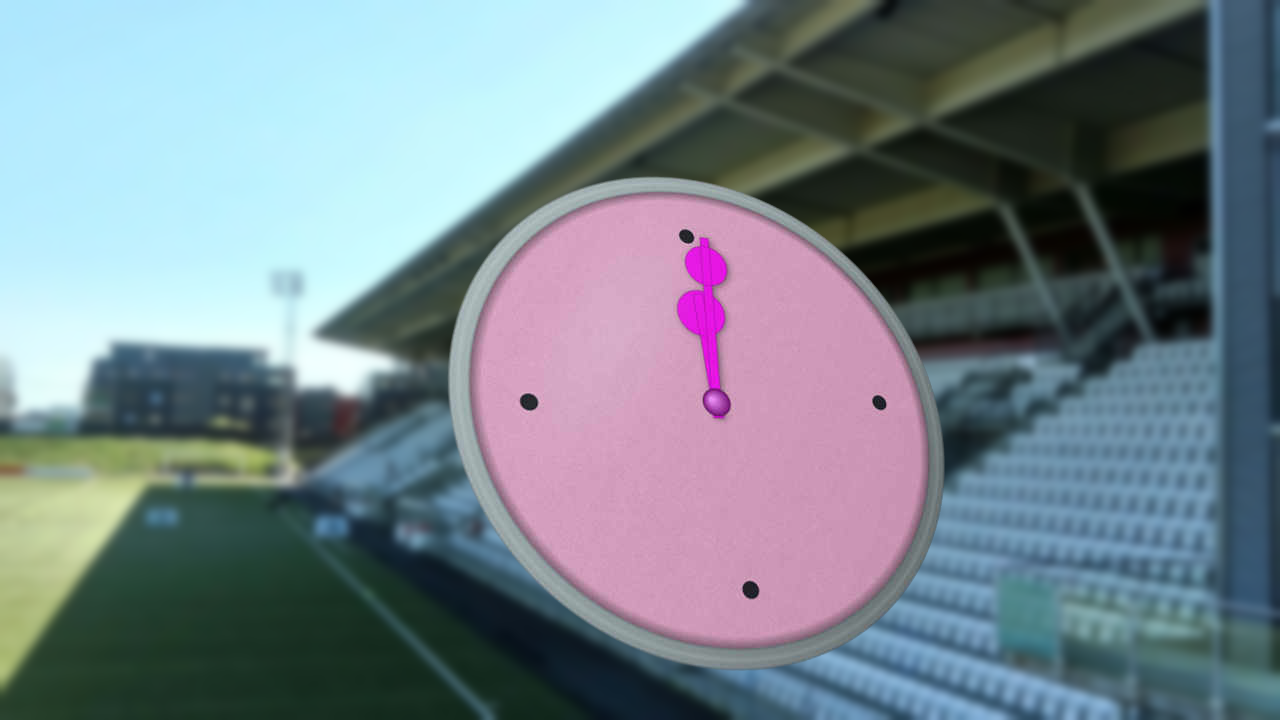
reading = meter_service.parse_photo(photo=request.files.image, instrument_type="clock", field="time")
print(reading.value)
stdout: 12:01
